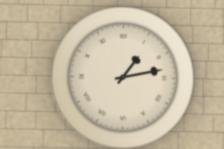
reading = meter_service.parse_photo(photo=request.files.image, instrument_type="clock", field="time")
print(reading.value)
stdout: 1:13
